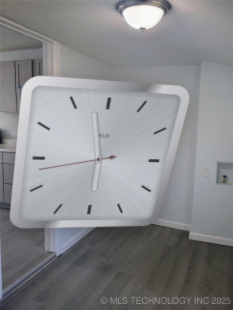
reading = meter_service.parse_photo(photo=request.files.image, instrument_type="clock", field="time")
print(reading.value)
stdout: 5:57:43
